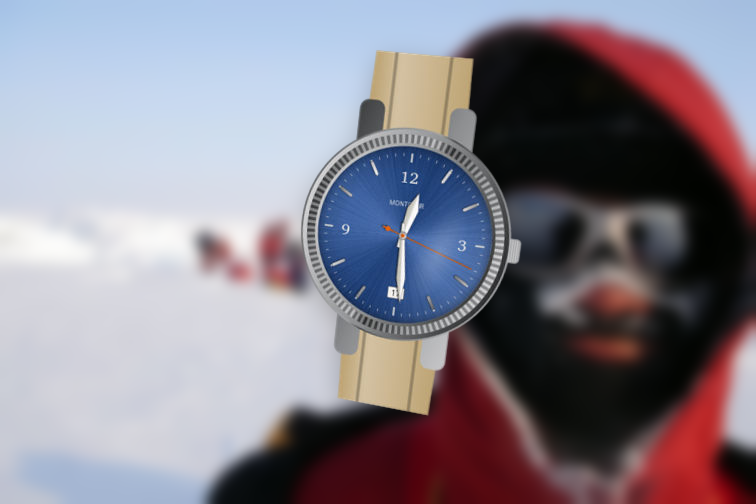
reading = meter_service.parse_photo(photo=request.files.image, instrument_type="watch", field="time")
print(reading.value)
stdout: 12:29:18
